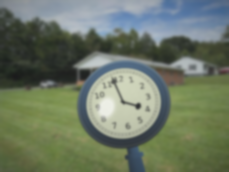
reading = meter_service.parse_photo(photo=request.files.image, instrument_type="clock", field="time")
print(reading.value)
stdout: 3:58
